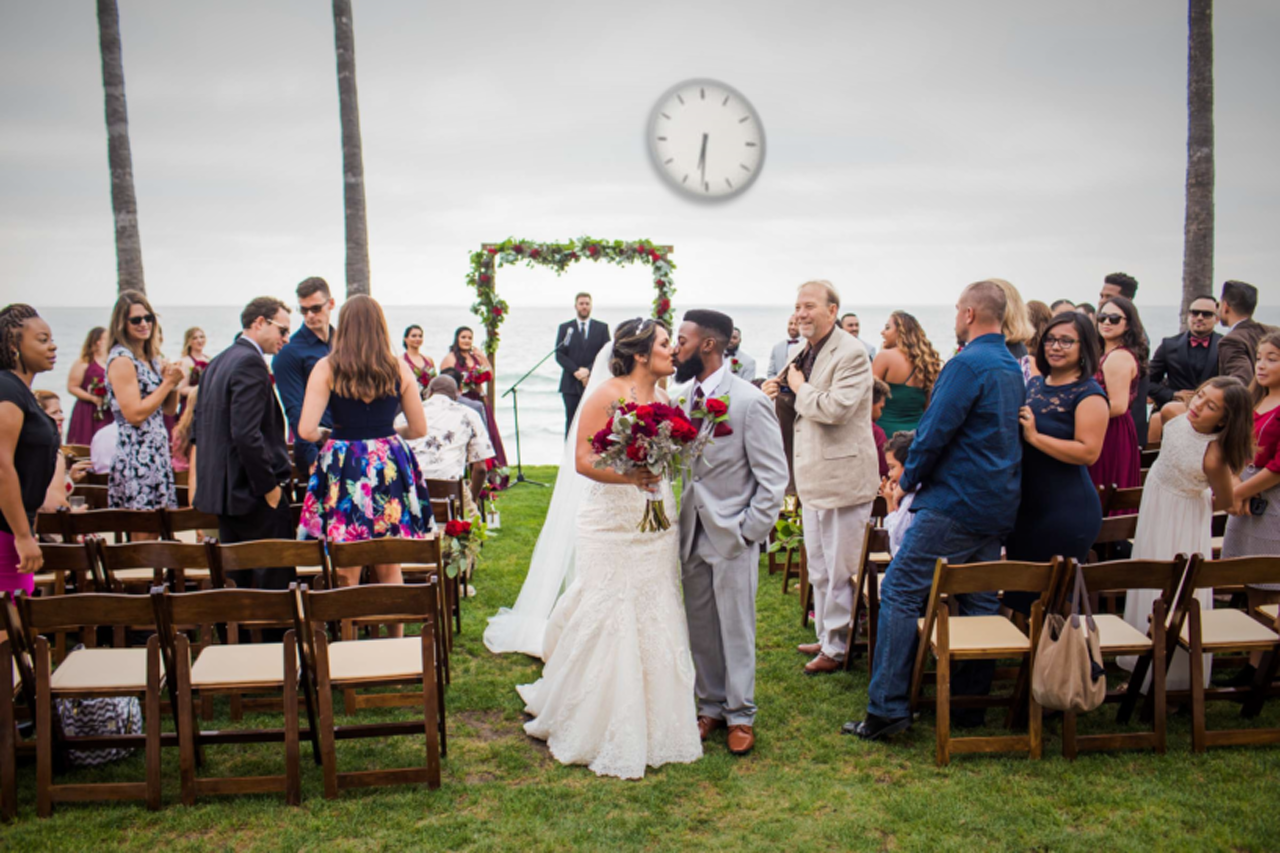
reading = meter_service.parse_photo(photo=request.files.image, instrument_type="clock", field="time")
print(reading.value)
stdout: 6:31
